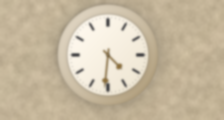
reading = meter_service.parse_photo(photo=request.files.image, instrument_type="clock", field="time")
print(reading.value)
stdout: 4:31
